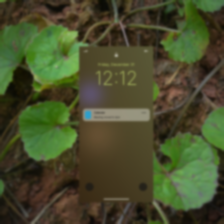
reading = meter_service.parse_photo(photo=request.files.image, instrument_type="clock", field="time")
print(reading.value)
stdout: 12:12
